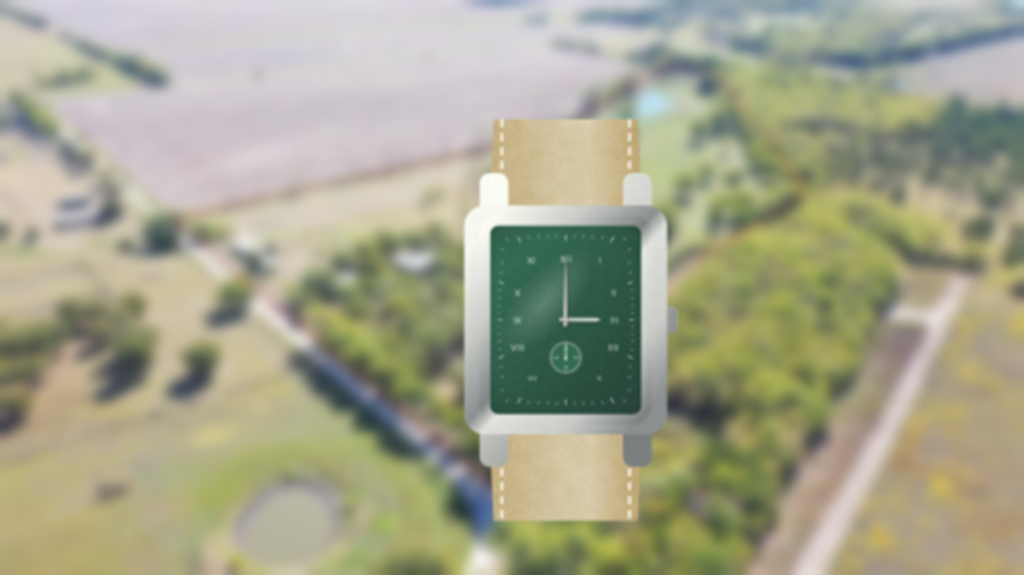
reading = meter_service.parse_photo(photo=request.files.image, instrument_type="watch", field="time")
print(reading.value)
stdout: 3:00
